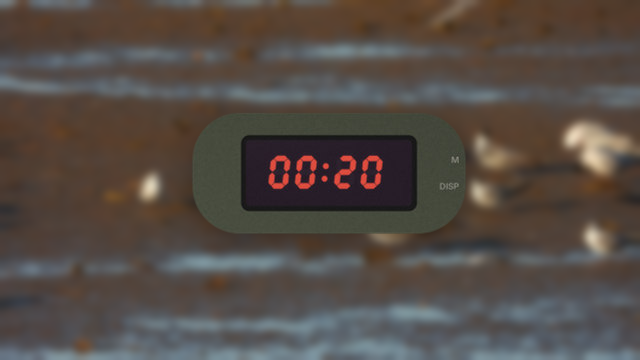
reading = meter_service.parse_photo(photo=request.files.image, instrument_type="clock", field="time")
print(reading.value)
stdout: 0:20
